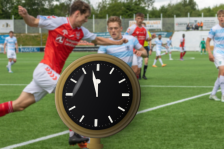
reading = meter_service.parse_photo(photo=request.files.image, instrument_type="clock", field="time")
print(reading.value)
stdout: 11:58
